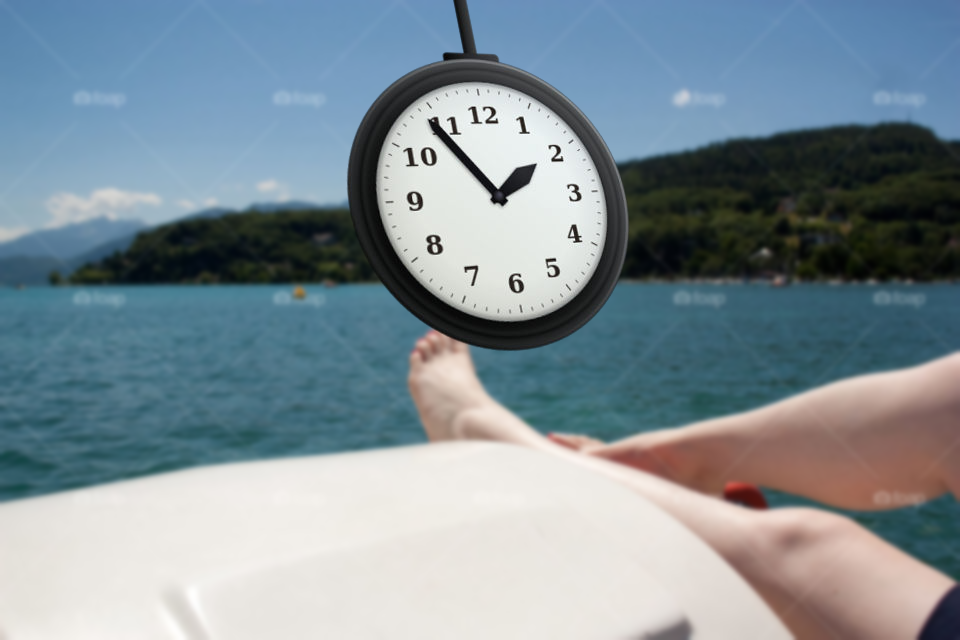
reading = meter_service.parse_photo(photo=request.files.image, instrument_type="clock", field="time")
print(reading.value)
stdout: 1:54
